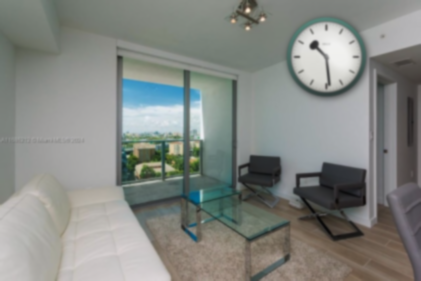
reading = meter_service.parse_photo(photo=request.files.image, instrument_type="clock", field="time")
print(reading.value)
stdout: 10:29
